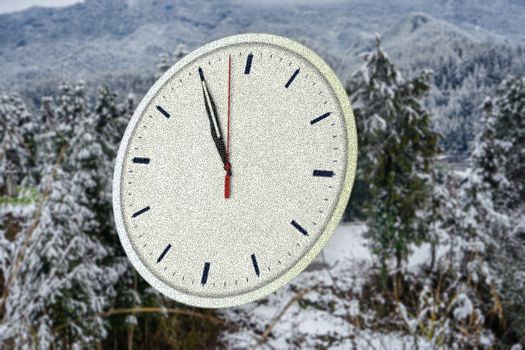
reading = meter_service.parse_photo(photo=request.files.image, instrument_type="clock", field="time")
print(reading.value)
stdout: 10:54:58
